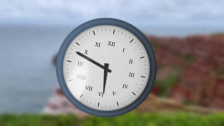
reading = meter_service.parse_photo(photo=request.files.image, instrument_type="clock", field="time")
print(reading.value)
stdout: 5:48
